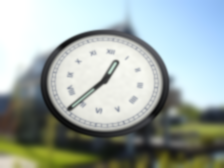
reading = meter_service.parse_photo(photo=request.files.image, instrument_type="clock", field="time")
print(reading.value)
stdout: 12:36
